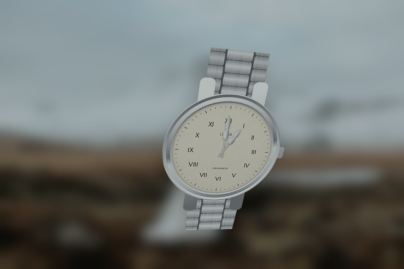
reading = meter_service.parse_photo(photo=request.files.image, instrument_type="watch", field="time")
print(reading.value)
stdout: 1:00
